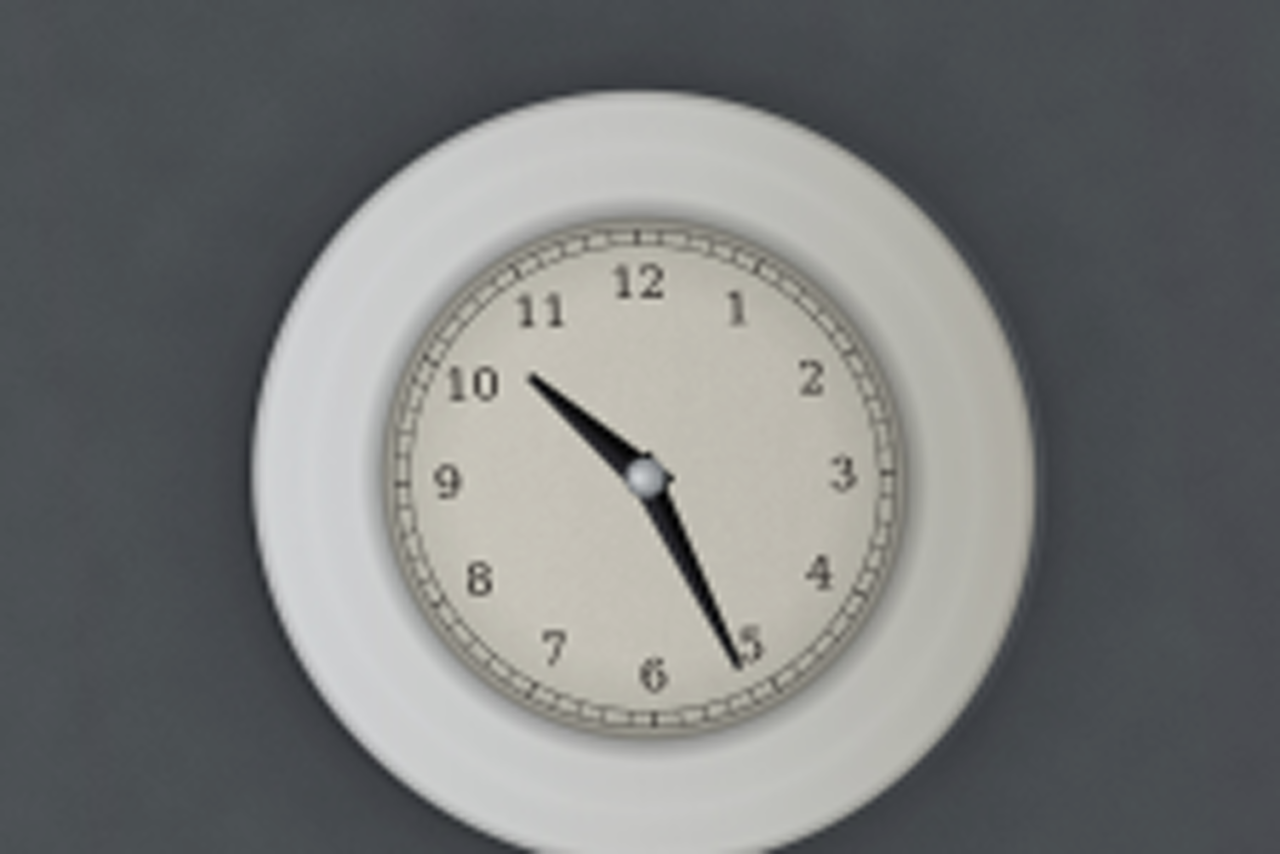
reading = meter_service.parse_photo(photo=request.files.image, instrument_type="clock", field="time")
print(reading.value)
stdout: 10:26
